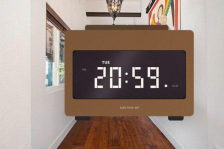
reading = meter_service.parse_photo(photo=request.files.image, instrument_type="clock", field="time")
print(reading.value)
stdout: 20:59
